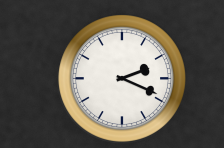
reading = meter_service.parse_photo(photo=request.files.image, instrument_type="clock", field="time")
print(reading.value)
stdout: 2:19
